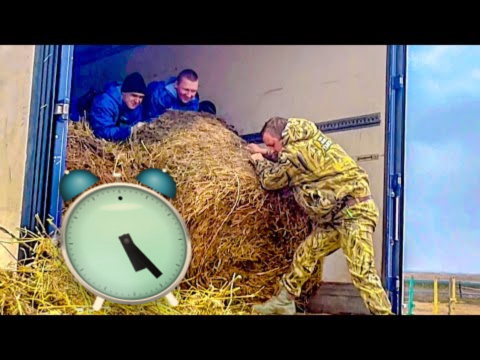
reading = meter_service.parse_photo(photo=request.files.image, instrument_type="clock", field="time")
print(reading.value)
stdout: 5:24
